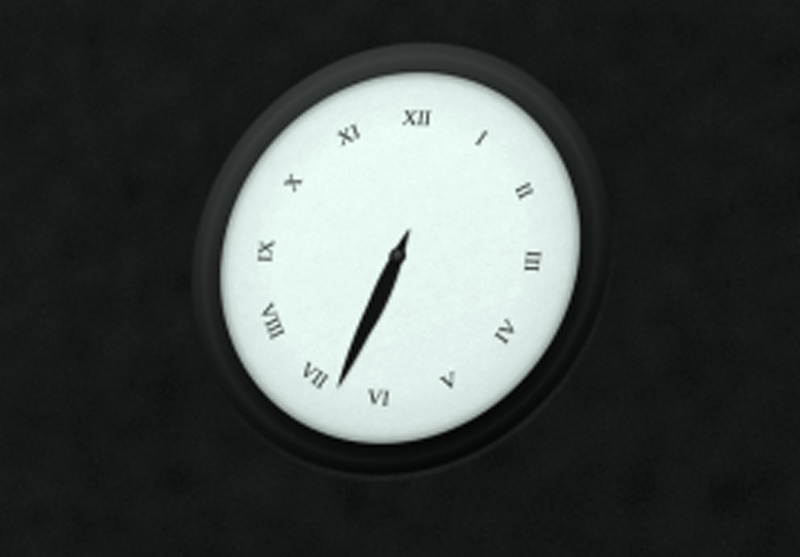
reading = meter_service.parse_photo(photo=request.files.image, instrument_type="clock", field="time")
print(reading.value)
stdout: 6:33
